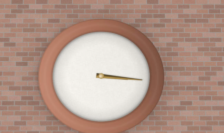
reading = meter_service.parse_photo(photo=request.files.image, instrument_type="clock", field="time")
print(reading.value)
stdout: 3:16
